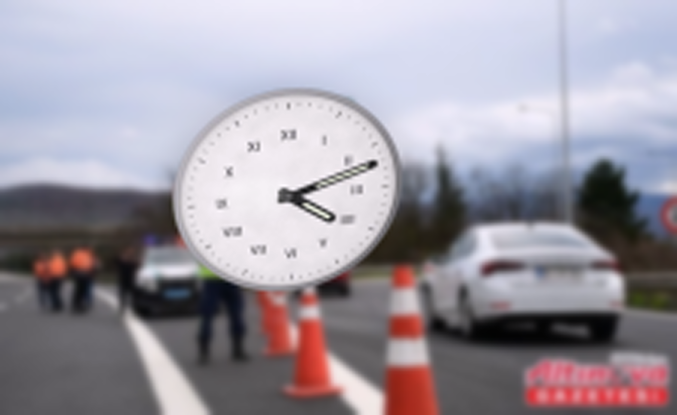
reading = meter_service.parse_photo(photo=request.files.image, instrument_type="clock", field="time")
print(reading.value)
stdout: 4:12
